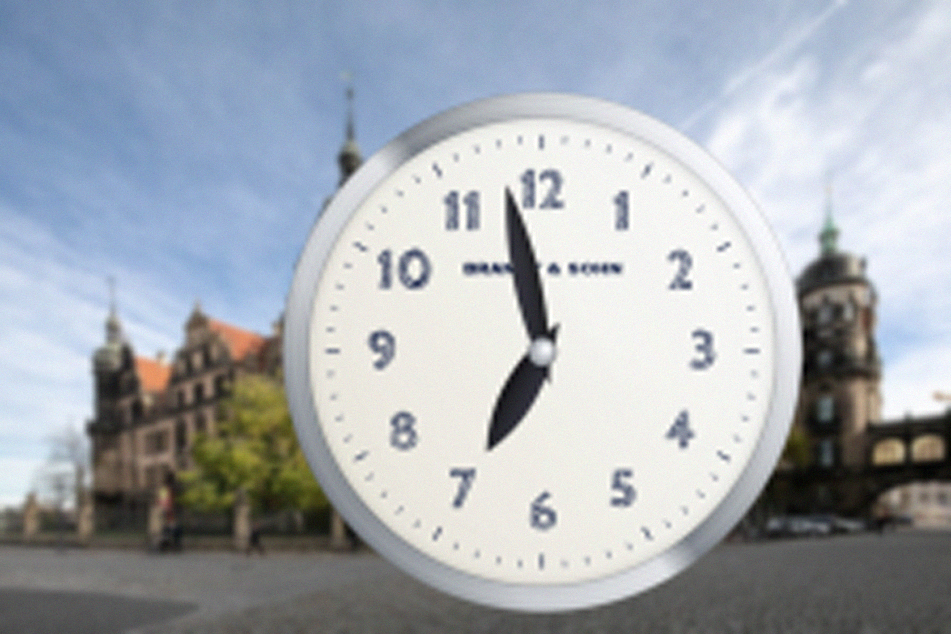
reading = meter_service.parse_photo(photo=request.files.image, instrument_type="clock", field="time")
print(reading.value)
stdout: 6:58
